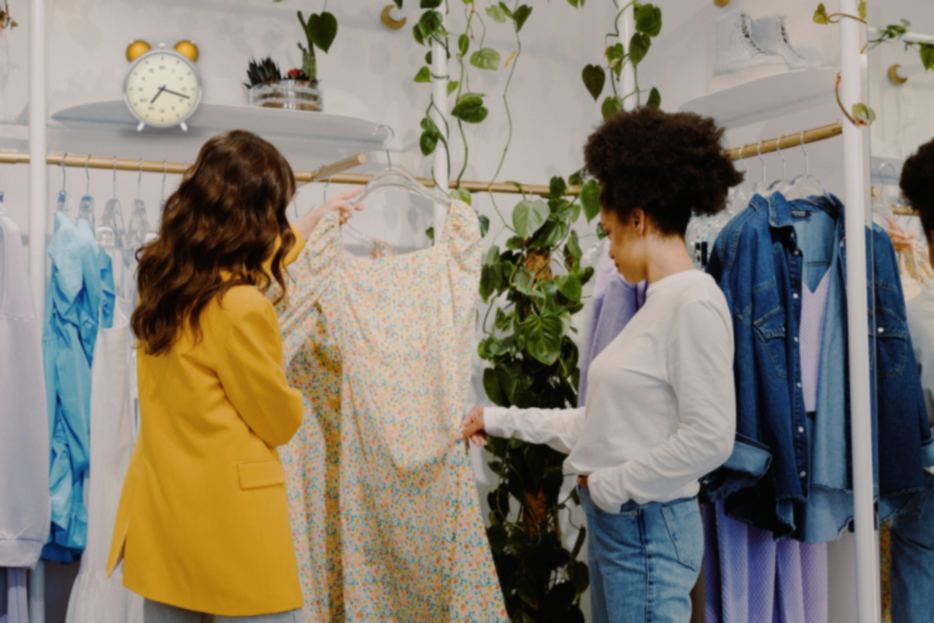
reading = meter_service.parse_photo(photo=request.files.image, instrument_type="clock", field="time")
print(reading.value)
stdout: 7:18
